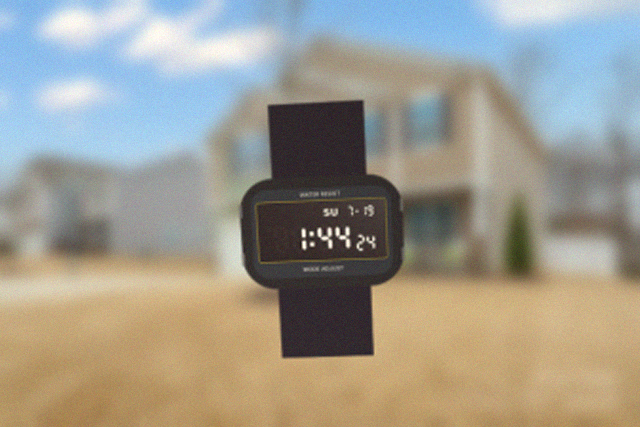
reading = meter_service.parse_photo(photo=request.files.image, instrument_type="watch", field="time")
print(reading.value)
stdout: 1:44:24
